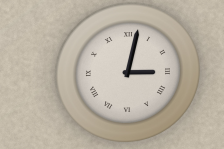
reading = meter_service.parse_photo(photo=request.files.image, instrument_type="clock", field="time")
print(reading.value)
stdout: 3:02
